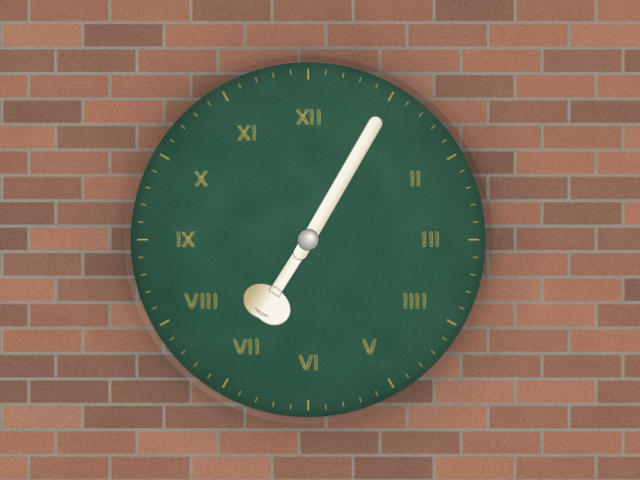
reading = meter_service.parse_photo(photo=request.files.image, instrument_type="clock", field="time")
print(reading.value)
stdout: 7:05
